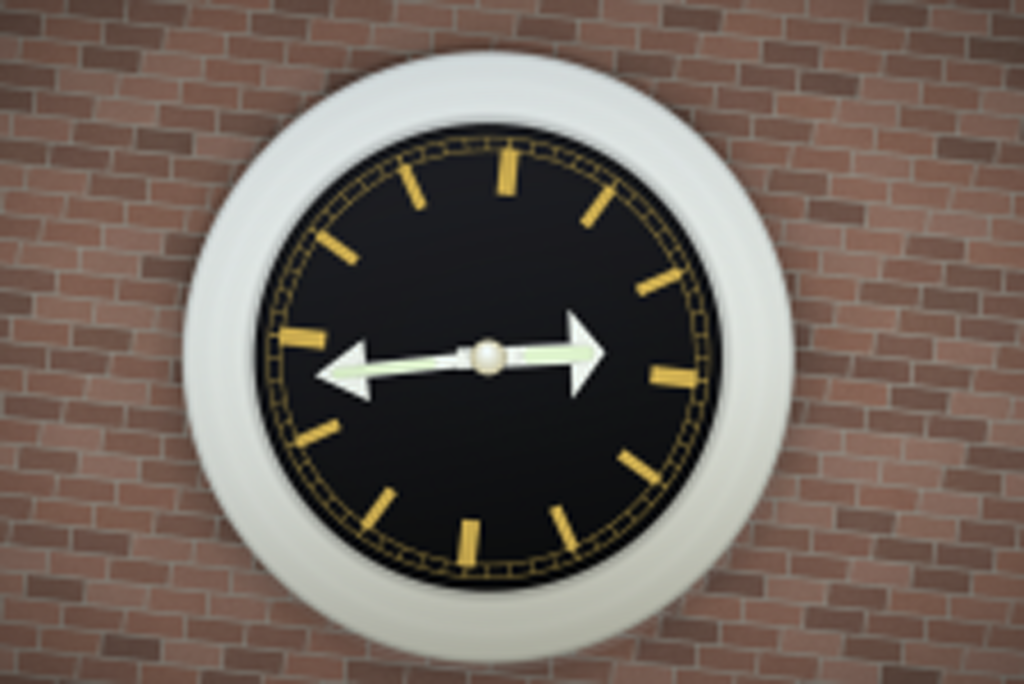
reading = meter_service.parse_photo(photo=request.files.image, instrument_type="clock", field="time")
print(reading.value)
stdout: 2:43
